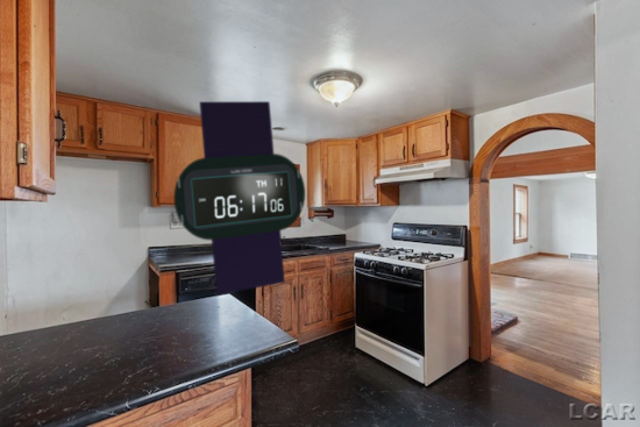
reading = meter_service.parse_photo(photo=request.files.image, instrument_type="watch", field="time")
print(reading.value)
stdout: 6:17:06
